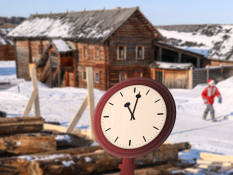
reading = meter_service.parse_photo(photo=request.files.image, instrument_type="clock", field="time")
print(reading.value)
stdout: 11:02
